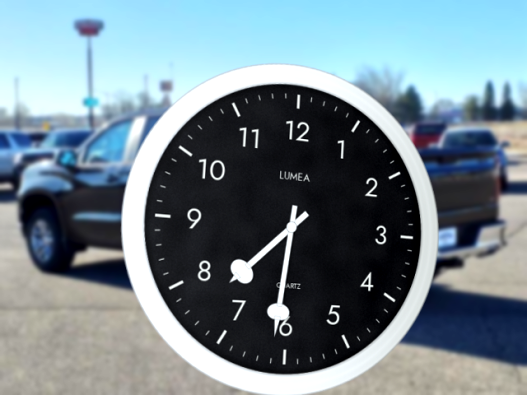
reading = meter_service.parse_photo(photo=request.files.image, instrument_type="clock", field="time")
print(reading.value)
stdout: 7:31
